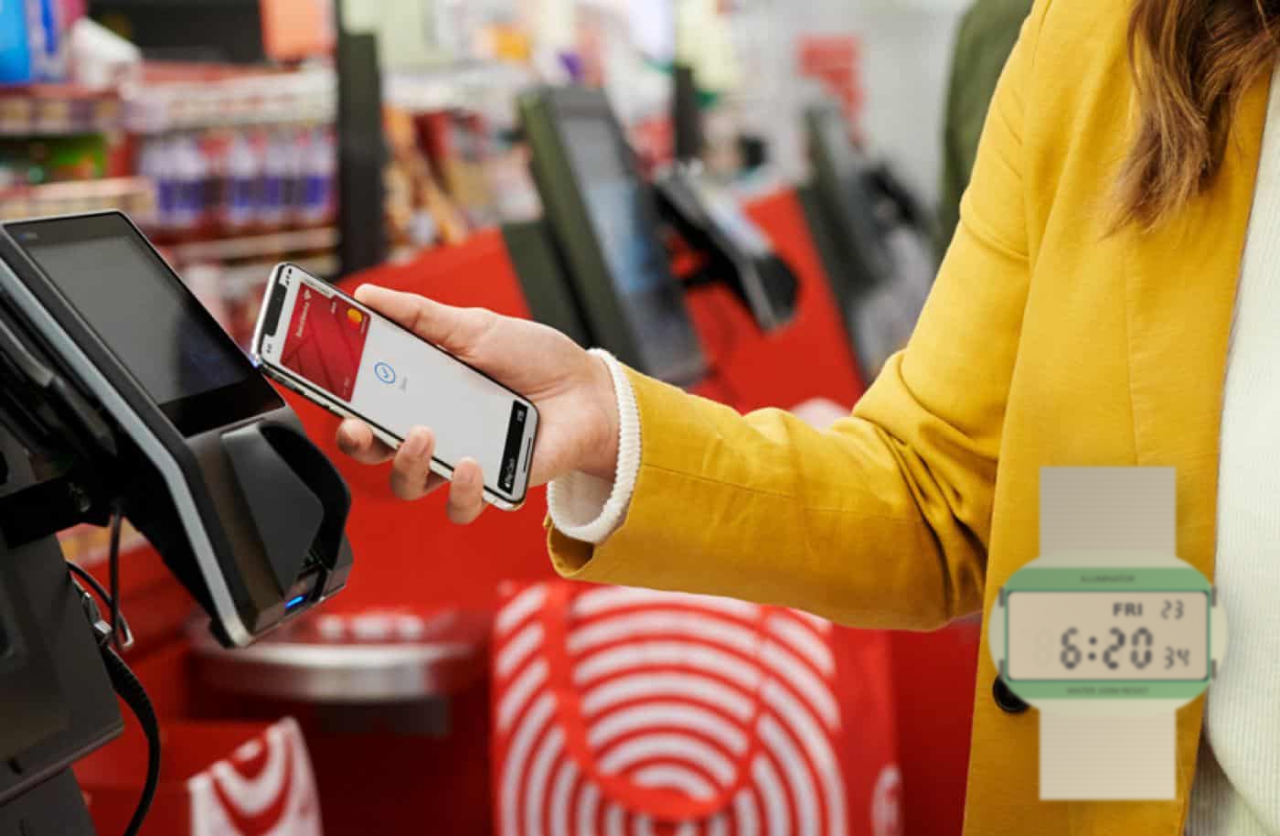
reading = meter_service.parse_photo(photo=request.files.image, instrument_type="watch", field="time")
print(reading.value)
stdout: 6:20:34
